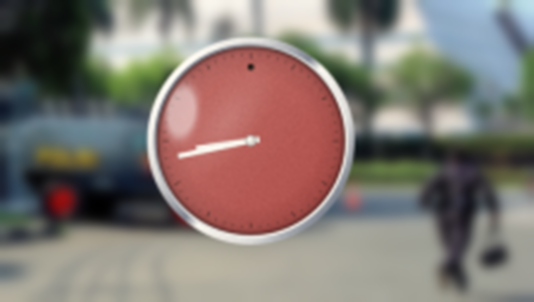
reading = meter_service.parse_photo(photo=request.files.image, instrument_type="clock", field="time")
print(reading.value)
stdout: 8:43
